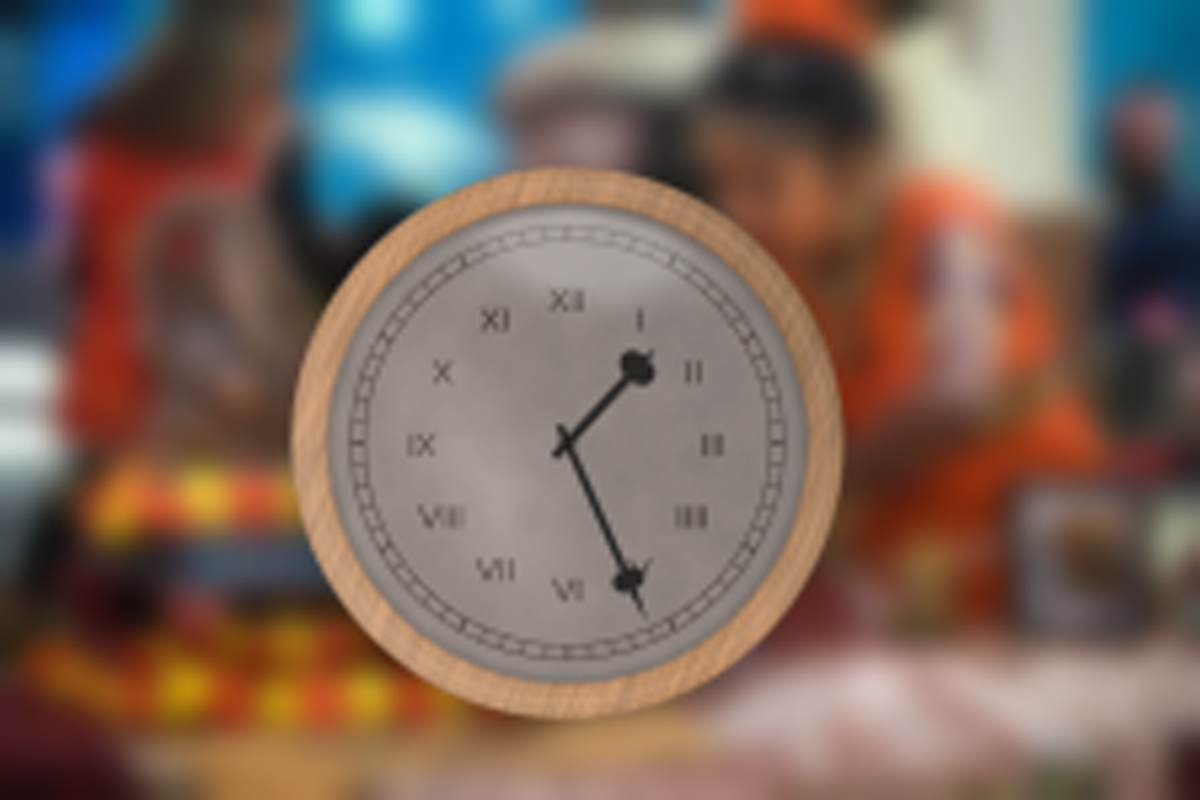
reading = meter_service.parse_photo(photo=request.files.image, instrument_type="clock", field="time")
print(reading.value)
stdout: 1:26
